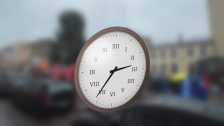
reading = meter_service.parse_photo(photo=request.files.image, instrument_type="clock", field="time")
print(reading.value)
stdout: 2:36
